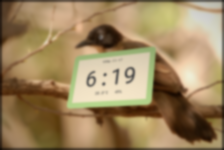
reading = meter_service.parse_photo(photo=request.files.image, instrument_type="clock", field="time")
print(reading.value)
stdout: 6:19
